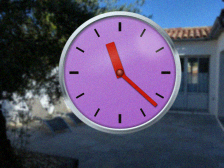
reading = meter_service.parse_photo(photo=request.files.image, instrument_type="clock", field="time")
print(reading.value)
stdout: 11:22
